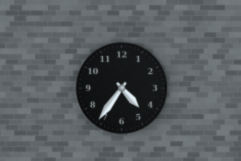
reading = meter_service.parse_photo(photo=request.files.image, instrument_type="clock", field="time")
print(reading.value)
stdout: 4:36
